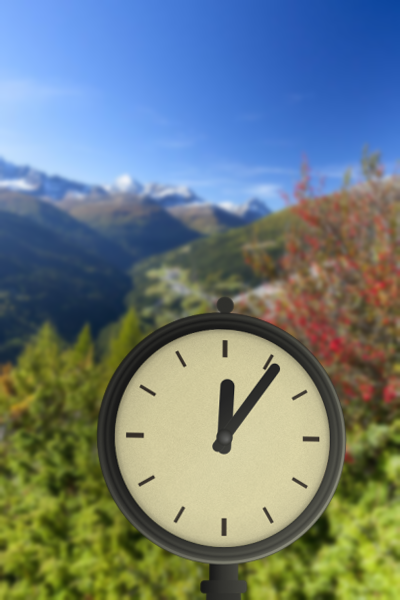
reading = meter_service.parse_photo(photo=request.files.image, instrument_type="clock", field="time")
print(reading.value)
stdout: 12:06
